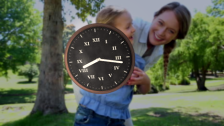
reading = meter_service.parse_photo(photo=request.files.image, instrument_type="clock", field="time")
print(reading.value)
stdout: 8:17
